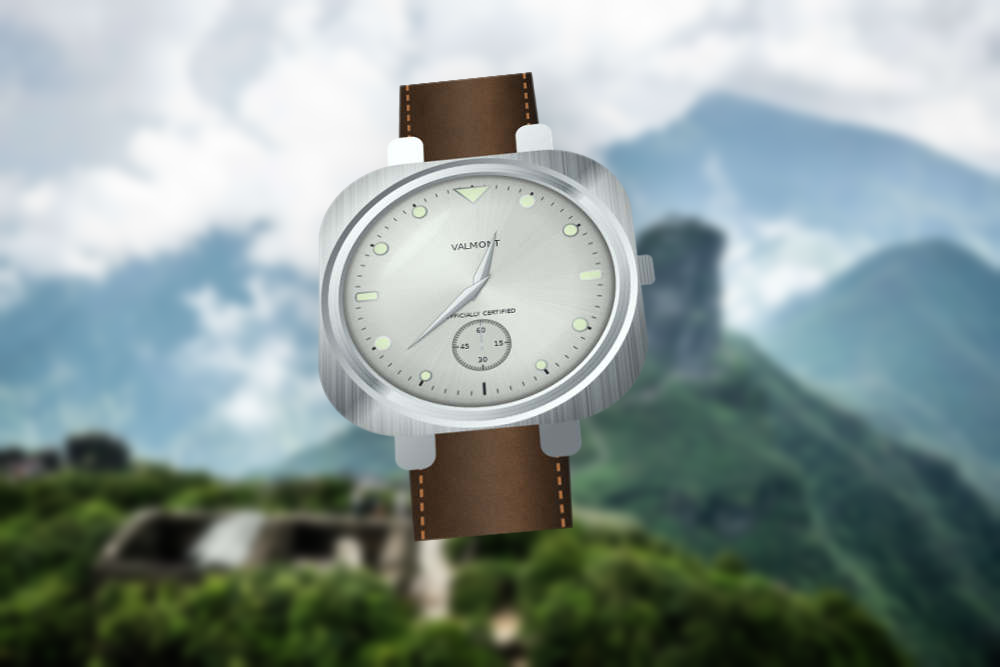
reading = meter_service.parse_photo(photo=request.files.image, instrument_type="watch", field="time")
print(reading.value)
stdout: 12:38
